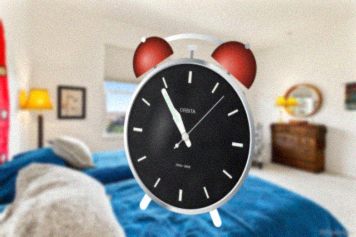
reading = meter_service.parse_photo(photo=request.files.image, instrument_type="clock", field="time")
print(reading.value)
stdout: 10:54:07
